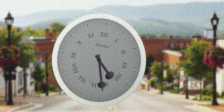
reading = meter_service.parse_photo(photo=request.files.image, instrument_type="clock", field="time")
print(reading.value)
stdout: 4:27
